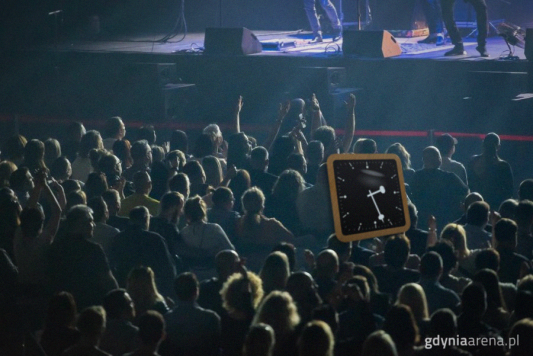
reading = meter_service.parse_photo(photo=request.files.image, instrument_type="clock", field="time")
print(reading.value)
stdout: 2:27
